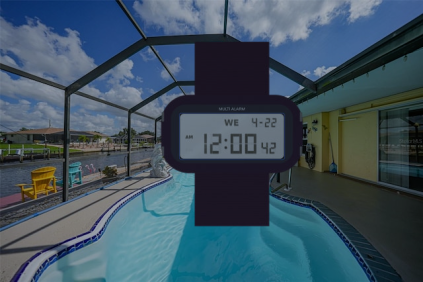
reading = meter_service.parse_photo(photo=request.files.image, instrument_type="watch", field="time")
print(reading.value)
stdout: 12:00:42
